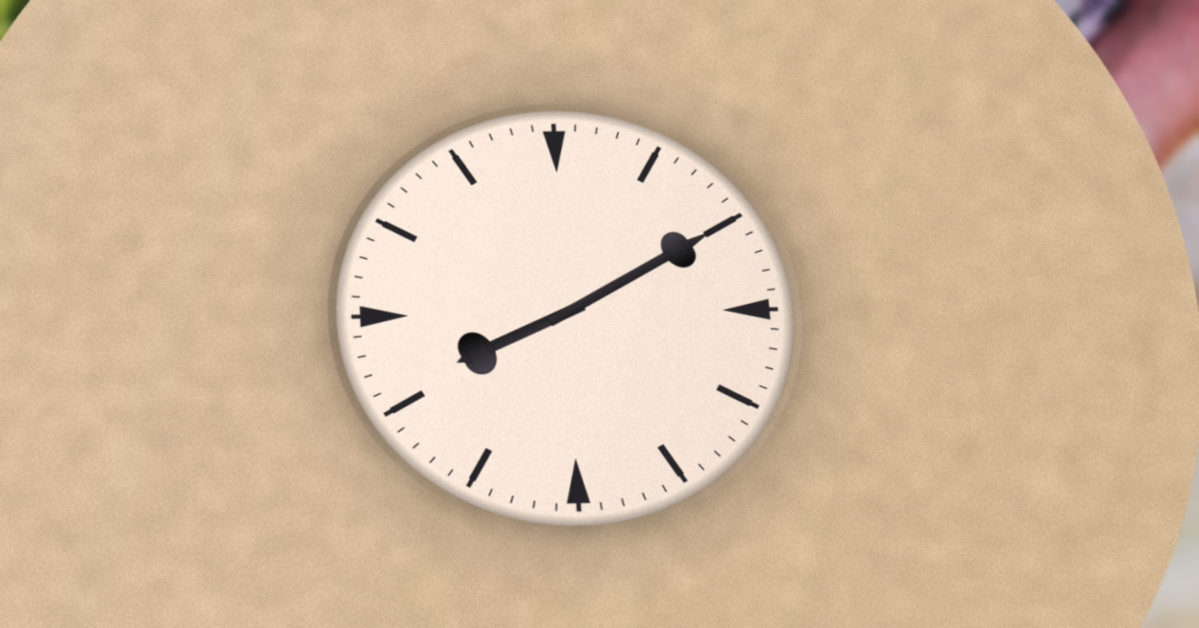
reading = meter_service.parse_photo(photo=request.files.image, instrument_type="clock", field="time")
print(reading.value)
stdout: 8:10
